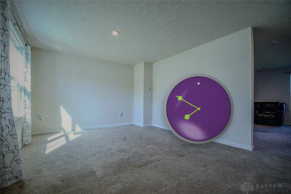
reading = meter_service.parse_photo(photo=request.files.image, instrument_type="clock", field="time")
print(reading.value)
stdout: 7:50
